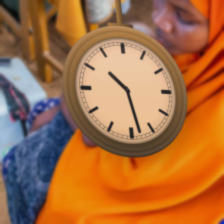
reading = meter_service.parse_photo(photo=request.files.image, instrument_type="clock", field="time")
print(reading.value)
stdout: 10:28
